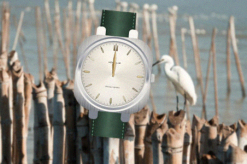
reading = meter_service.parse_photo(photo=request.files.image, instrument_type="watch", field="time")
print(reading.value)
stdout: 12:00
